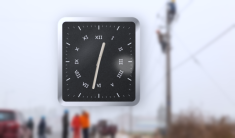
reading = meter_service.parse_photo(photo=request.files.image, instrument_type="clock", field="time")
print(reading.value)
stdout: 12:32
